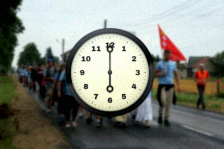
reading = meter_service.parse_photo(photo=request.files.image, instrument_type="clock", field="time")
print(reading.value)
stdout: 6:00
